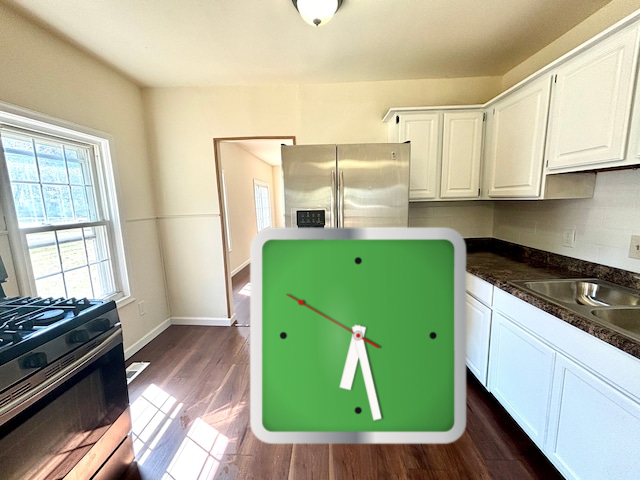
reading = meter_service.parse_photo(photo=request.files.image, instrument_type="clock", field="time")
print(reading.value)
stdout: 6:27:50
